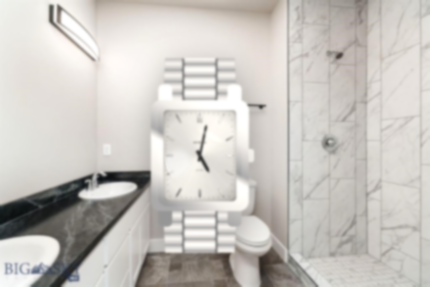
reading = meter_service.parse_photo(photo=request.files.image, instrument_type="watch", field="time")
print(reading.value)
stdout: 5:02
